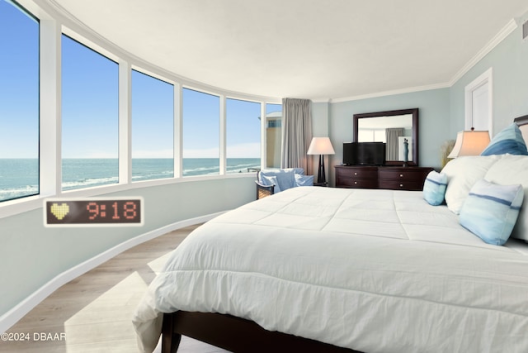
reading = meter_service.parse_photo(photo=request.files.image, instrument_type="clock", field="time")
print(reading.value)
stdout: 9:18
